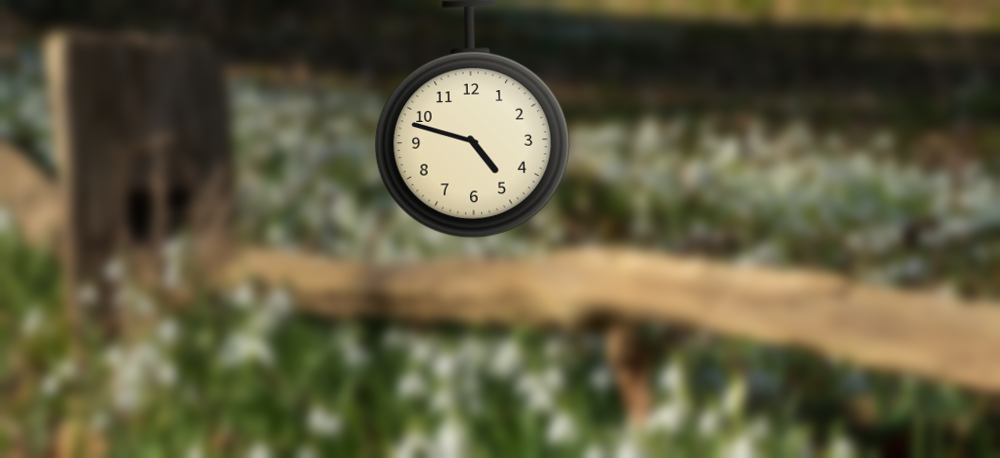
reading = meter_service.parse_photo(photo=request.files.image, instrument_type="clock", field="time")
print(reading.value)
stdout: 4:48
